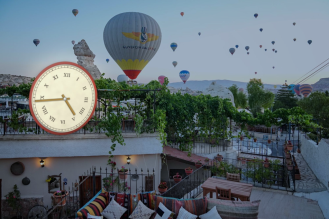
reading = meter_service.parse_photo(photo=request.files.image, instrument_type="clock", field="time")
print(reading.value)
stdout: 4:44
